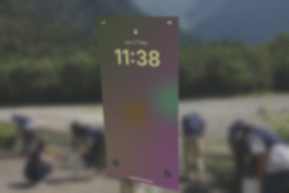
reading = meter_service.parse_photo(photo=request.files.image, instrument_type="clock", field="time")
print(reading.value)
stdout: 11:38
